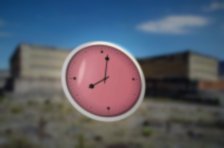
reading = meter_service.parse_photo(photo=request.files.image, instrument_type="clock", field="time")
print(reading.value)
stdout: 8:02
